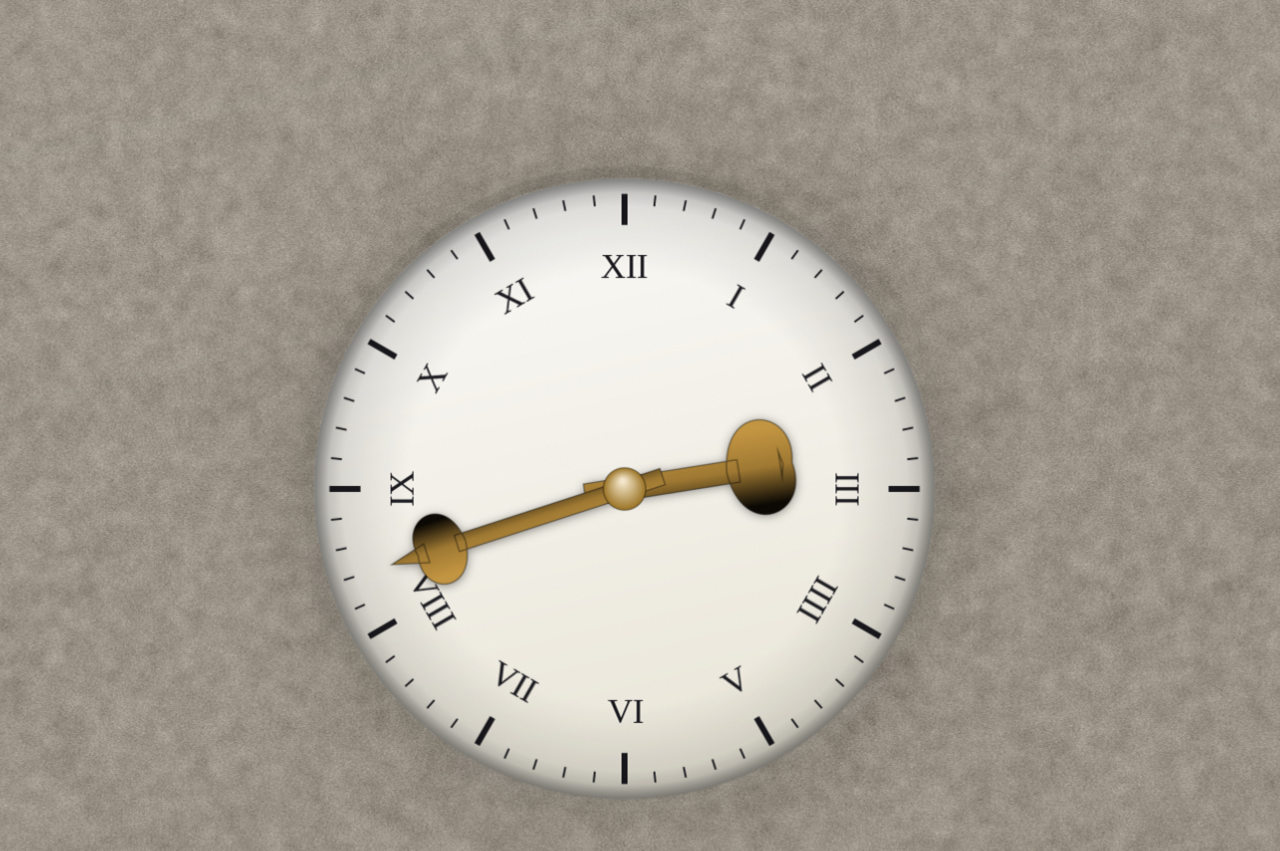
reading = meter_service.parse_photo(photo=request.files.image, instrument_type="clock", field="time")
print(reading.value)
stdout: 2:42
